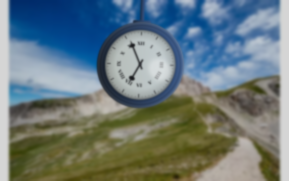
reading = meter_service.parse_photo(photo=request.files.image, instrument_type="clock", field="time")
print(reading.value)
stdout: 6:56
